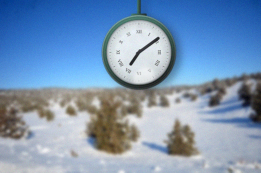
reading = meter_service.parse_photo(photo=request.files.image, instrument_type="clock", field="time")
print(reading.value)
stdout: 7:09
